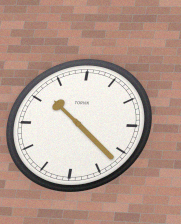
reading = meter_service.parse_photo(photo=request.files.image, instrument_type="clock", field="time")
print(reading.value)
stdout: 10:22
